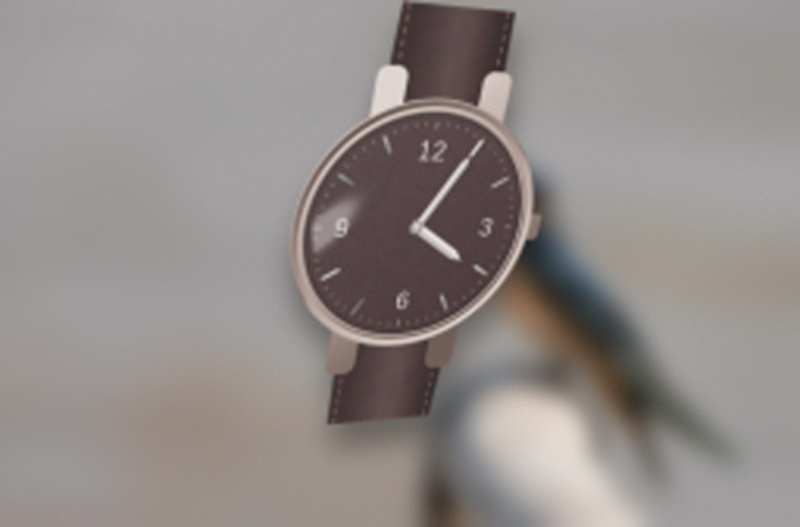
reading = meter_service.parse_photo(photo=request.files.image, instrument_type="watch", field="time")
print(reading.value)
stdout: 4:05
